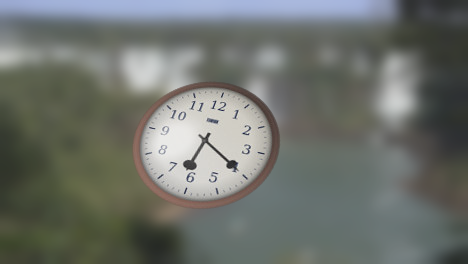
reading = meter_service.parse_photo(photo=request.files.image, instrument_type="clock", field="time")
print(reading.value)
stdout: 6:20
